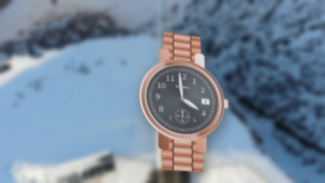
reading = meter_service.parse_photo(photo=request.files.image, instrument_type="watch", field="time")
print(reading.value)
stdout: 3:59
